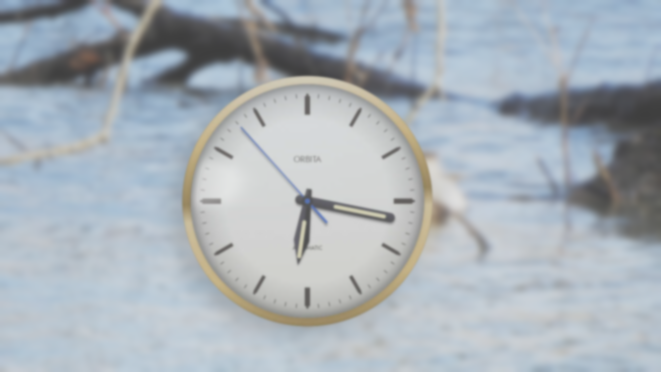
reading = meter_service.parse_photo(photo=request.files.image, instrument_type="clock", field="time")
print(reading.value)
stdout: 6:16:53
